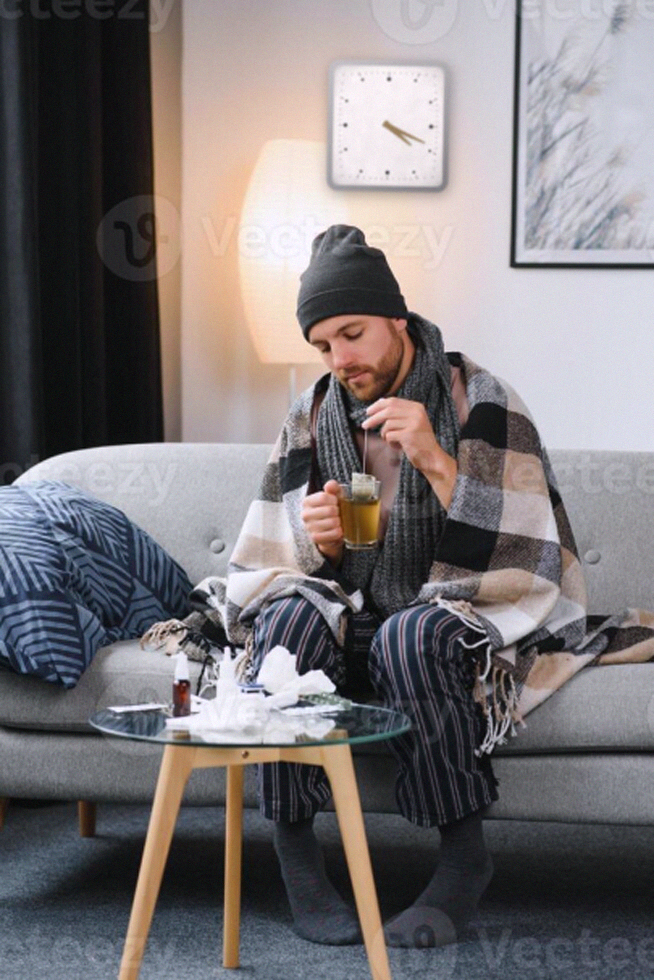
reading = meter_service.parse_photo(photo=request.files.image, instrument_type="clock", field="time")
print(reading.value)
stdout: 4:19
